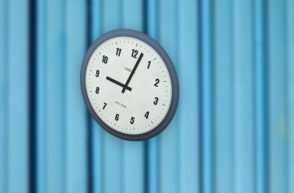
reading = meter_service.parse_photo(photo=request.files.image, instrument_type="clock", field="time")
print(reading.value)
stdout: 9:02
